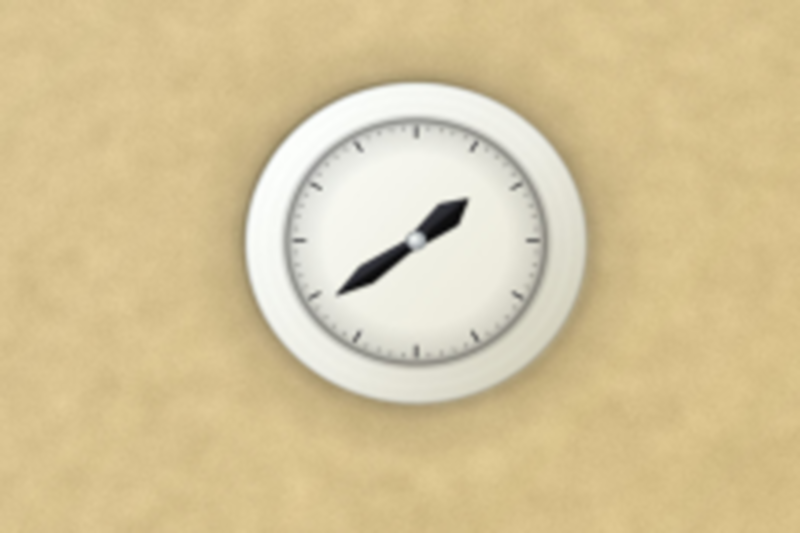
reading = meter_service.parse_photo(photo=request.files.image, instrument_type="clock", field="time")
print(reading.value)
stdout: 1:39
